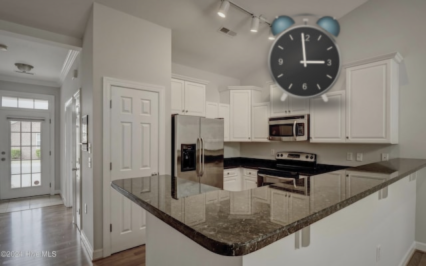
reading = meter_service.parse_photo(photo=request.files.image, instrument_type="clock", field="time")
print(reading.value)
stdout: 2:59
